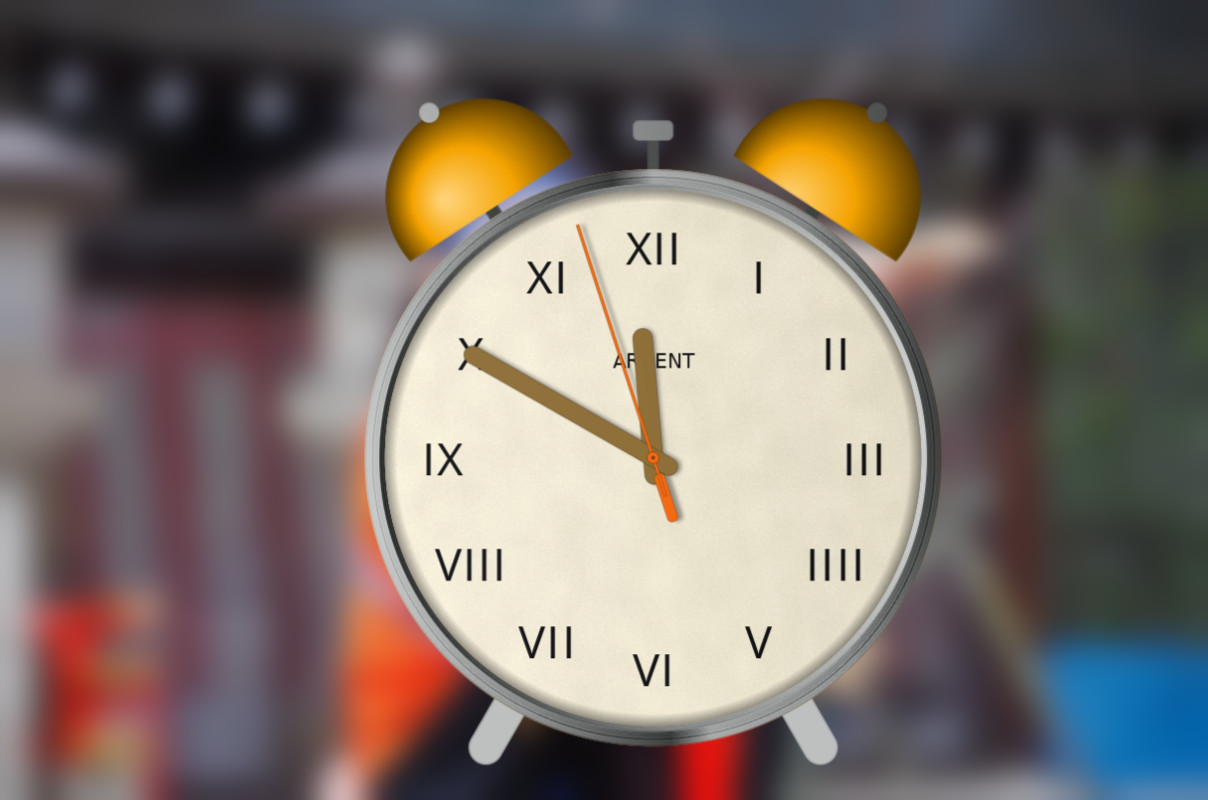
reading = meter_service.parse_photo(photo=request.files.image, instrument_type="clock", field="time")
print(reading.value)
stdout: 11:49:57
